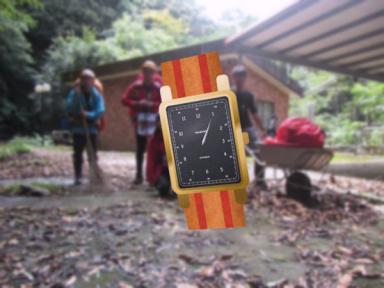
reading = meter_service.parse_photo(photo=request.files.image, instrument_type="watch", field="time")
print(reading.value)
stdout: 1:05
